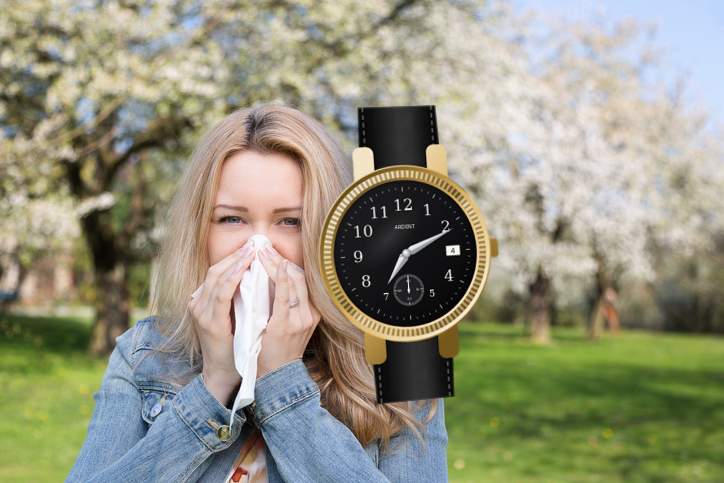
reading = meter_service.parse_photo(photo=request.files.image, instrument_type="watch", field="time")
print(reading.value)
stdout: 7:11
